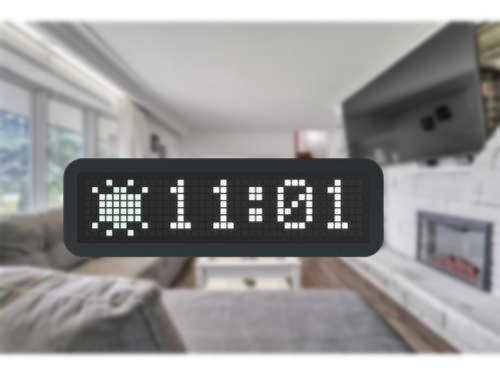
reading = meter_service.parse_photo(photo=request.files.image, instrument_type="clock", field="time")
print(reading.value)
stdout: 11:01
